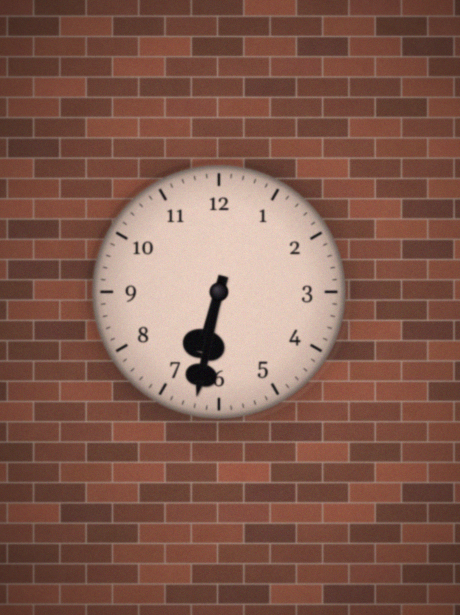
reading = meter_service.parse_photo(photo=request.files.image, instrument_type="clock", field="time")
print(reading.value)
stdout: 6:32
